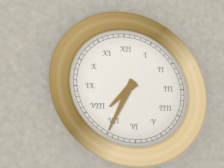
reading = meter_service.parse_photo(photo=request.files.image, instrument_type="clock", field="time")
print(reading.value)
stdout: 7:35
